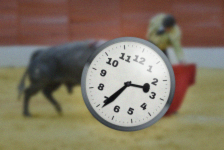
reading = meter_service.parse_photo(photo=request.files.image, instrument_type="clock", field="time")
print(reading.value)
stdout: 2:34
